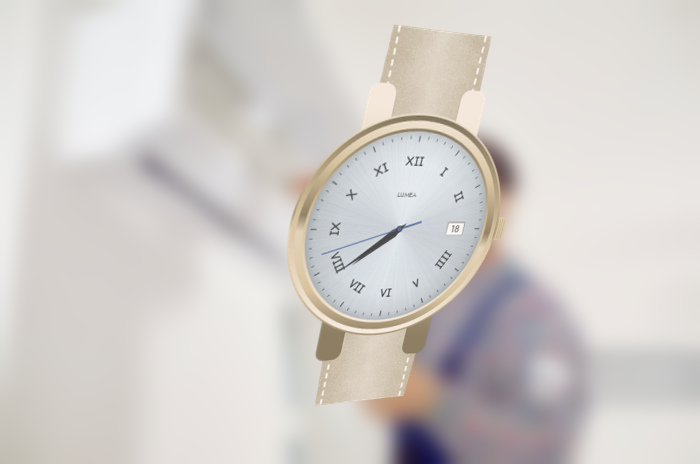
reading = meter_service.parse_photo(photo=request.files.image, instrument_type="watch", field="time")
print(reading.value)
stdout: 7:38:42
